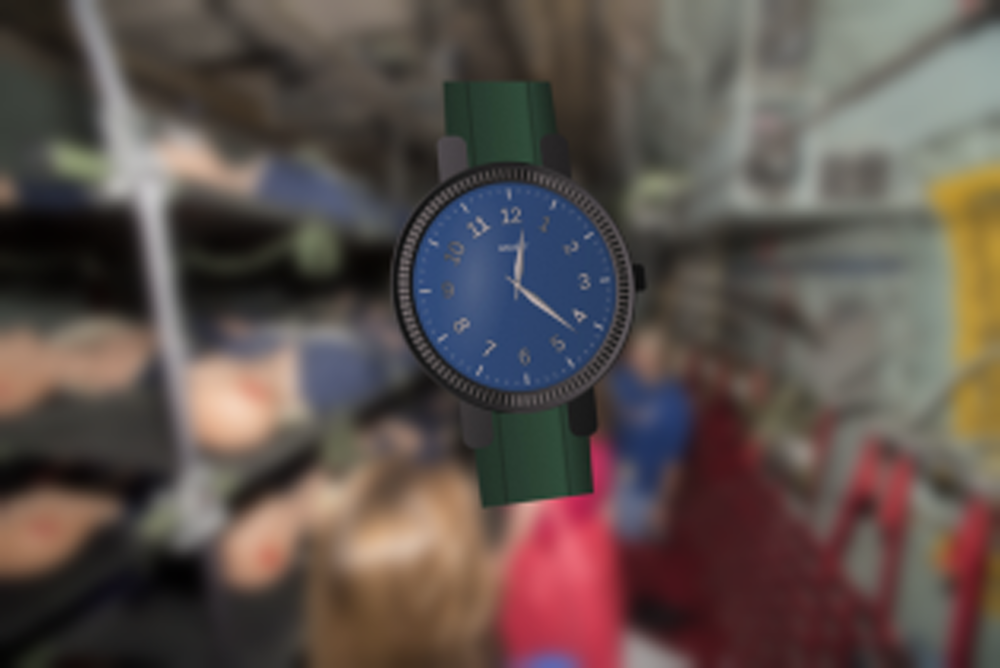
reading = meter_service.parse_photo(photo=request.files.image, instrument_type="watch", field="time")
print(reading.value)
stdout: 12:22
